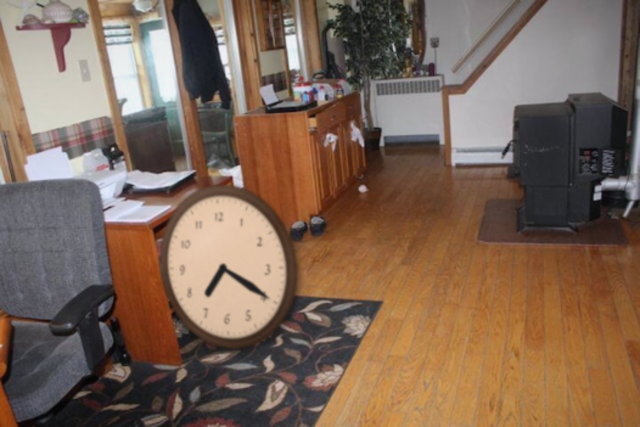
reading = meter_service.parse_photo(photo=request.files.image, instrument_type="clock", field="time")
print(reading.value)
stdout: 7:20
